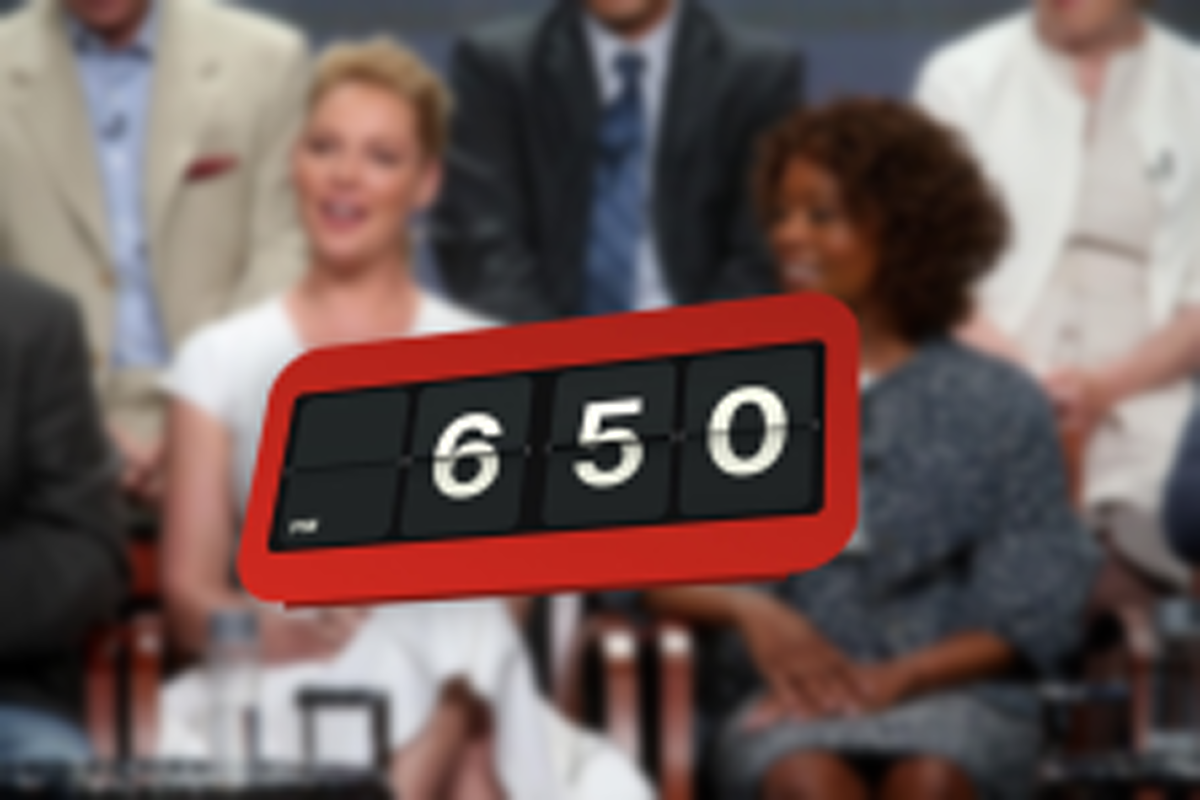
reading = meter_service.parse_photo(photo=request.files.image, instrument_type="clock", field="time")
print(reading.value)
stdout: 6:50
